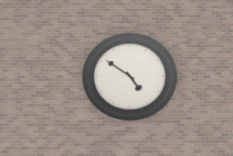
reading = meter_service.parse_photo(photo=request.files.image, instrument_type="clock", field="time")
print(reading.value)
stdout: 4:51
